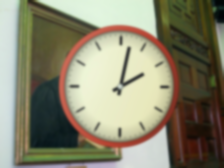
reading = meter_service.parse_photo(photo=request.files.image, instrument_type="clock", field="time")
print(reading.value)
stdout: 2:02
